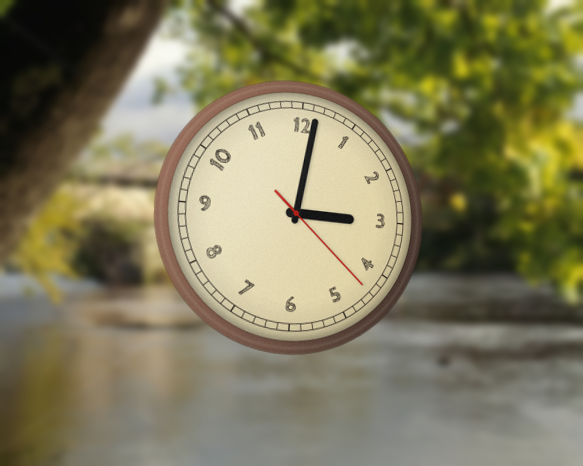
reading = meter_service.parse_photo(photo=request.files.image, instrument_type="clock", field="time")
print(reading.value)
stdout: 3:01:22
